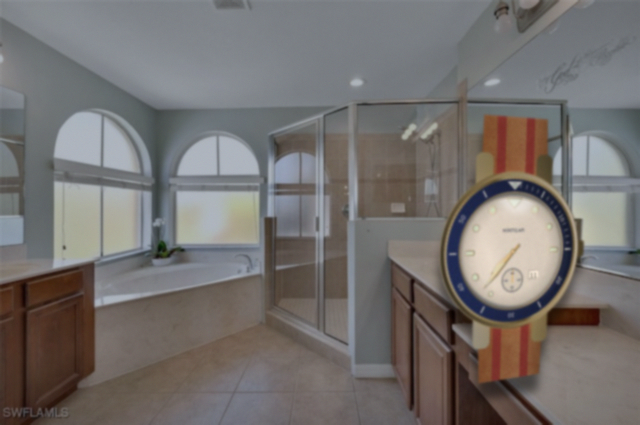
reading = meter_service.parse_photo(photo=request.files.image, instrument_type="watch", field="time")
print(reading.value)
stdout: 7:37
